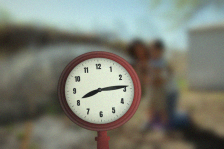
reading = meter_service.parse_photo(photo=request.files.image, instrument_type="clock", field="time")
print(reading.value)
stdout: 8:14
